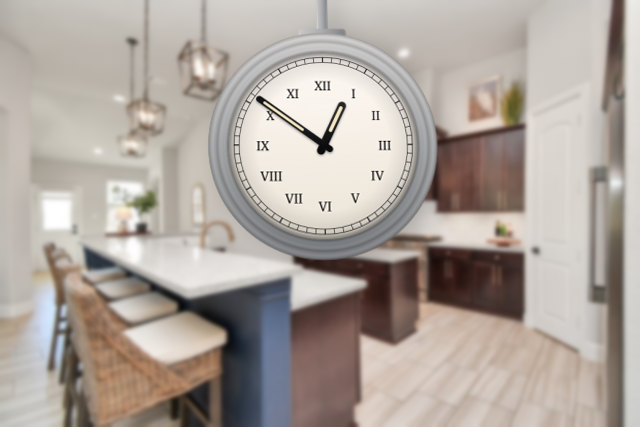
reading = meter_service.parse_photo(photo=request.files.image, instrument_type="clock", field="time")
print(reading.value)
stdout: 12:51
